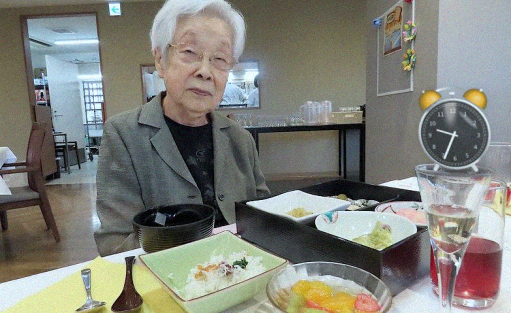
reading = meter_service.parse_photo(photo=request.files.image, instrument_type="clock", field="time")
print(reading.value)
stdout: 9:34
